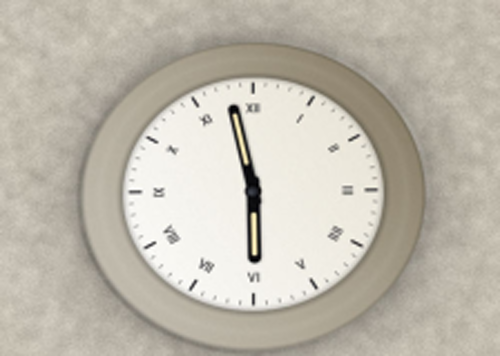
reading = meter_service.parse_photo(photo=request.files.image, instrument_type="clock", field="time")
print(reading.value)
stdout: 5:58
